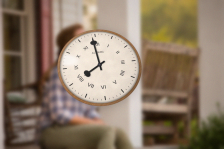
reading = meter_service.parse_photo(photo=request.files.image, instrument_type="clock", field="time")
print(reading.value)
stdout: 7:59
